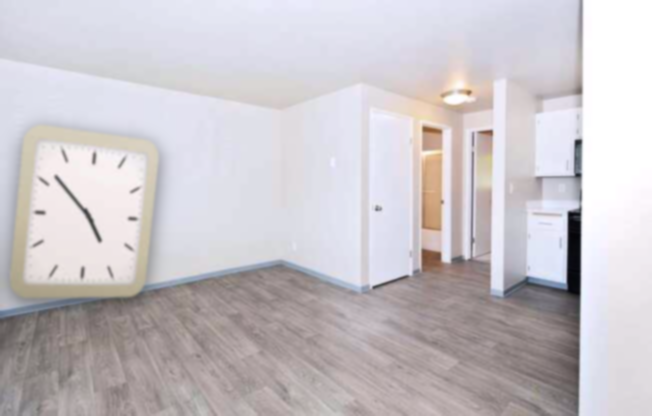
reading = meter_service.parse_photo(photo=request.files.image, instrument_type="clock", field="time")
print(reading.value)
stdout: 4:52
